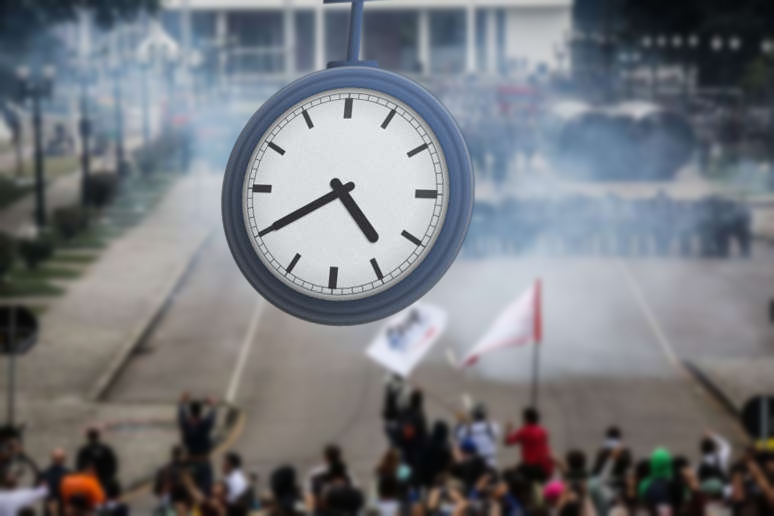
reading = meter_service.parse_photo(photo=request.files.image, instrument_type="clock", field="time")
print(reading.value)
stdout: 4:40
